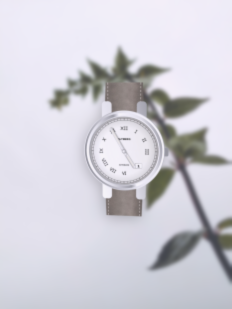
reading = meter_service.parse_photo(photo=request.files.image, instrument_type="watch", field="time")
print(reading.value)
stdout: 4:55
